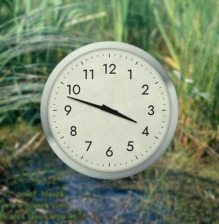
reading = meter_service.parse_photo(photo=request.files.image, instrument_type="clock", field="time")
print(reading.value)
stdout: 3:48
